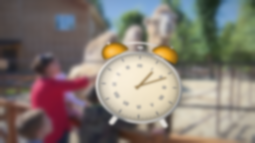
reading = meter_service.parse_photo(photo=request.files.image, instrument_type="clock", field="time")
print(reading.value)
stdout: 1:11
